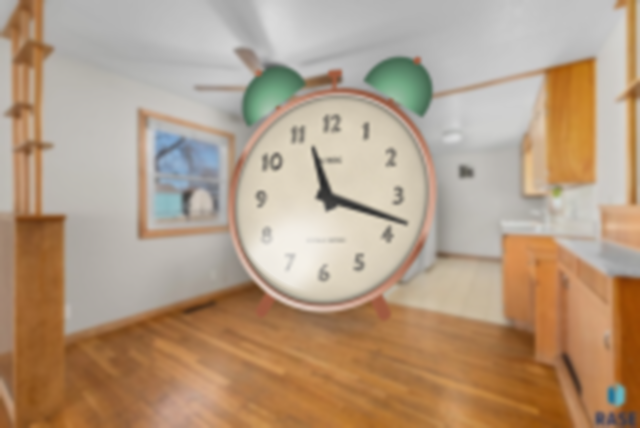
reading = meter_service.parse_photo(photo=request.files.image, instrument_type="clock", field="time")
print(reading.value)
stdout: 11:18
